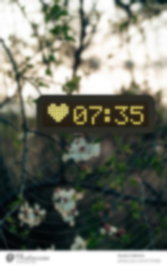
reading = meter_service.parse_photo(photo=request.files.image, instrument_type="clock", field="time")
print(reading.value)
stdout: 7:35
